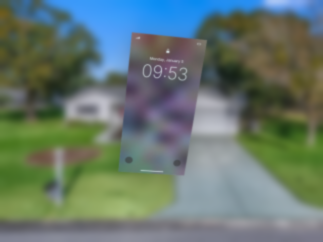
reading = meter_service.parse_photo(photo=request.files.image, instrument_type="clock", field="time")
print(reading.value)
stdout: 9:53
